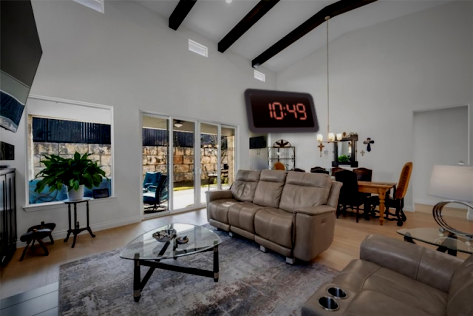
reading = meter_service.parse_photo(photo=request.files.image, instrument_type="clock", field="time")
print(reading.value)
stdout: 10:49
